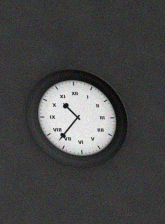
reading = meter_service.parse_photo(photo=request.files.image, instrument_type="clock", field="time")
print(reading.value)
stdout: 10:37
